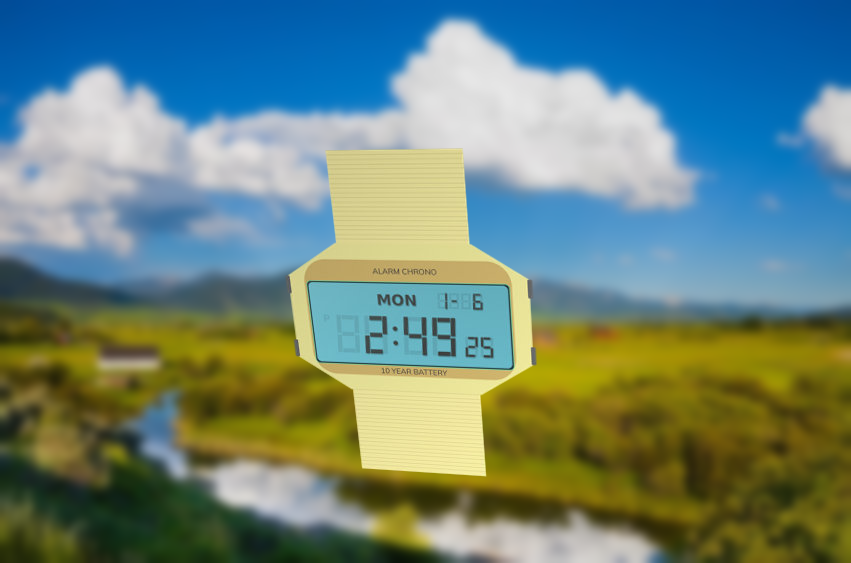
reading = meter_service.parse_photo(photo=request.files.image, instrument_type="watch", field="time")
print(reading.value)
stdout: 2:49:25
